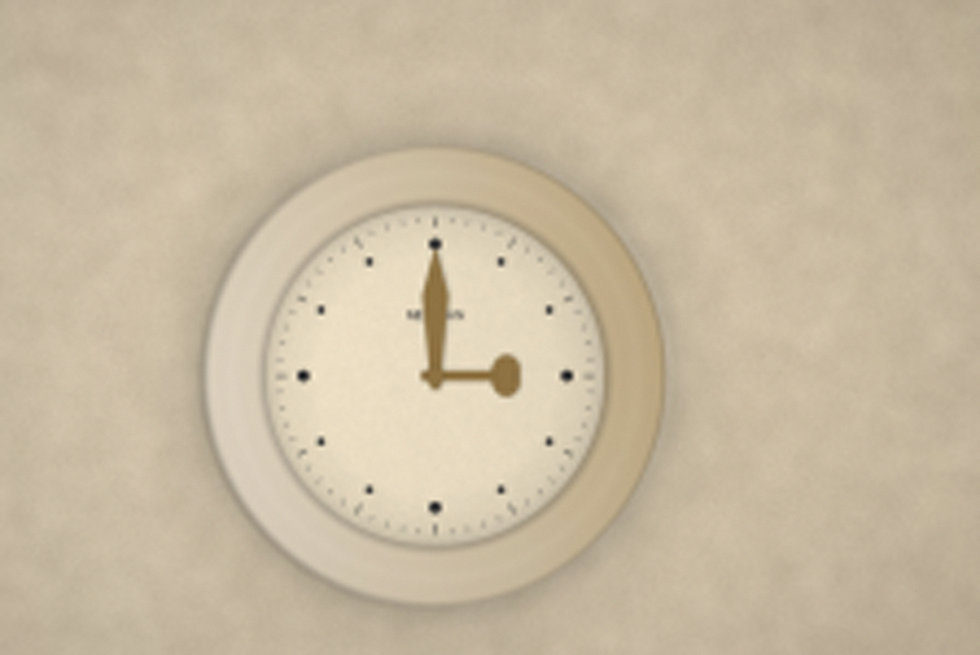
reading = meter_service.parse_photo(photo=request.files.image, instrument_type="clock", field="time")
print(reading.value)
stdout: 3:00
